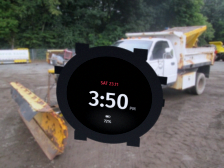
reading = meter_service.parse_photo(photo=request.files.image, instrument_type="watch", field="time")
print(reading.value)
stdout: 3:50
